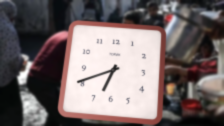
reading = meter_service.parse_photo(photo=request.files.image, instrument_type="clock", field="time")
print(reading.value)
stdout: 6:41
